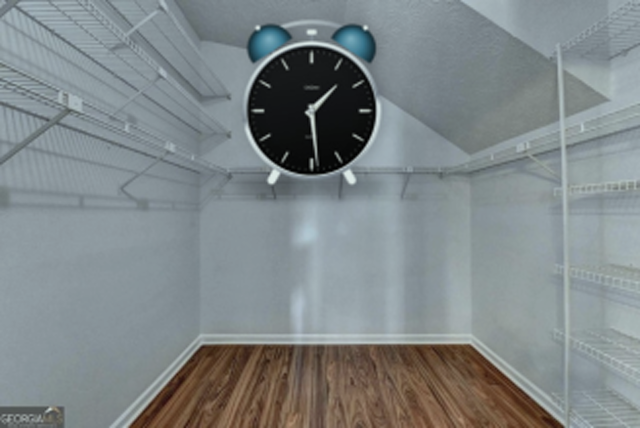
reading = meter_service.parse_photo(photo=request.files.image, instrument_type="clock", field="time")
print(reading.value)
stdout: 1:29
